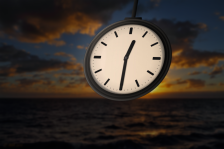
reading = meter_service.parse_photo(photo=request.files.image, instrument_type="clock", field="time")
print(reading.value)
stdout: 12:30
